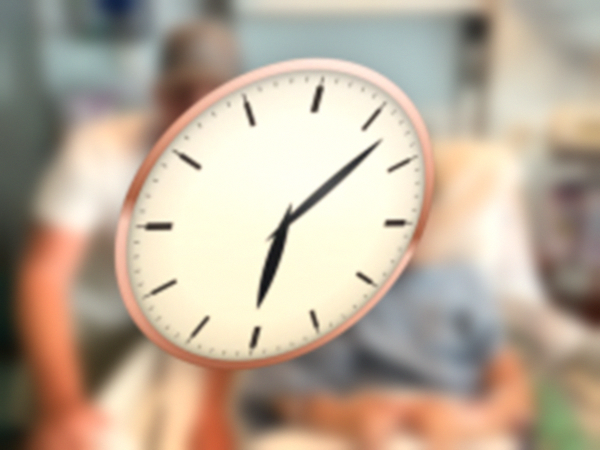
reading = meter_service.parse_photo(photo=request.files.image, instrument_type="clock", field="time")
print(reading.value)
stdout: 6:07
